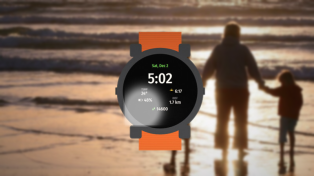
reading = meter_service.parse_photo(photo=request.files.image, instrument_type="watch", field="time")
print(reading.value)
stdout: 5:02
